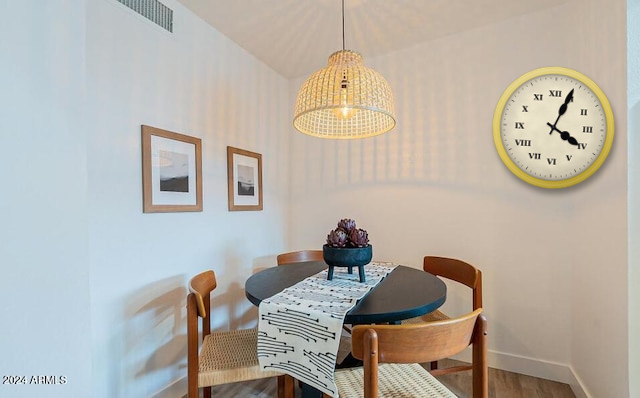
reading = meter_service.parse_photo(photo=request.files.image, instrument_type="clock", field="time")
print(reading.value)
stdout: 4:04
